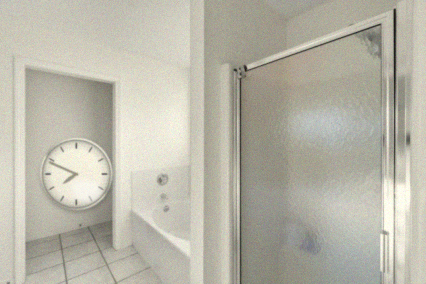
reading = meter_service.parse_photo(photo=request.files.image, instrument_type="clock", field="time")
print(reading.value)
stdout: 7:49
